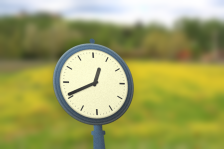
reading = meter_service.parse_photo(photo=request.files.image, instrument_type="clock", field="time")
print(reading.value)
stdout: 12:41
